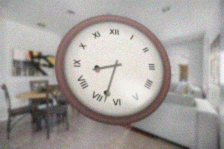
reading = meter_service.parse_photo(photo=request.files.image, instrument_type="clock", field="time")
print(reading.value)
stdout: 8:33
